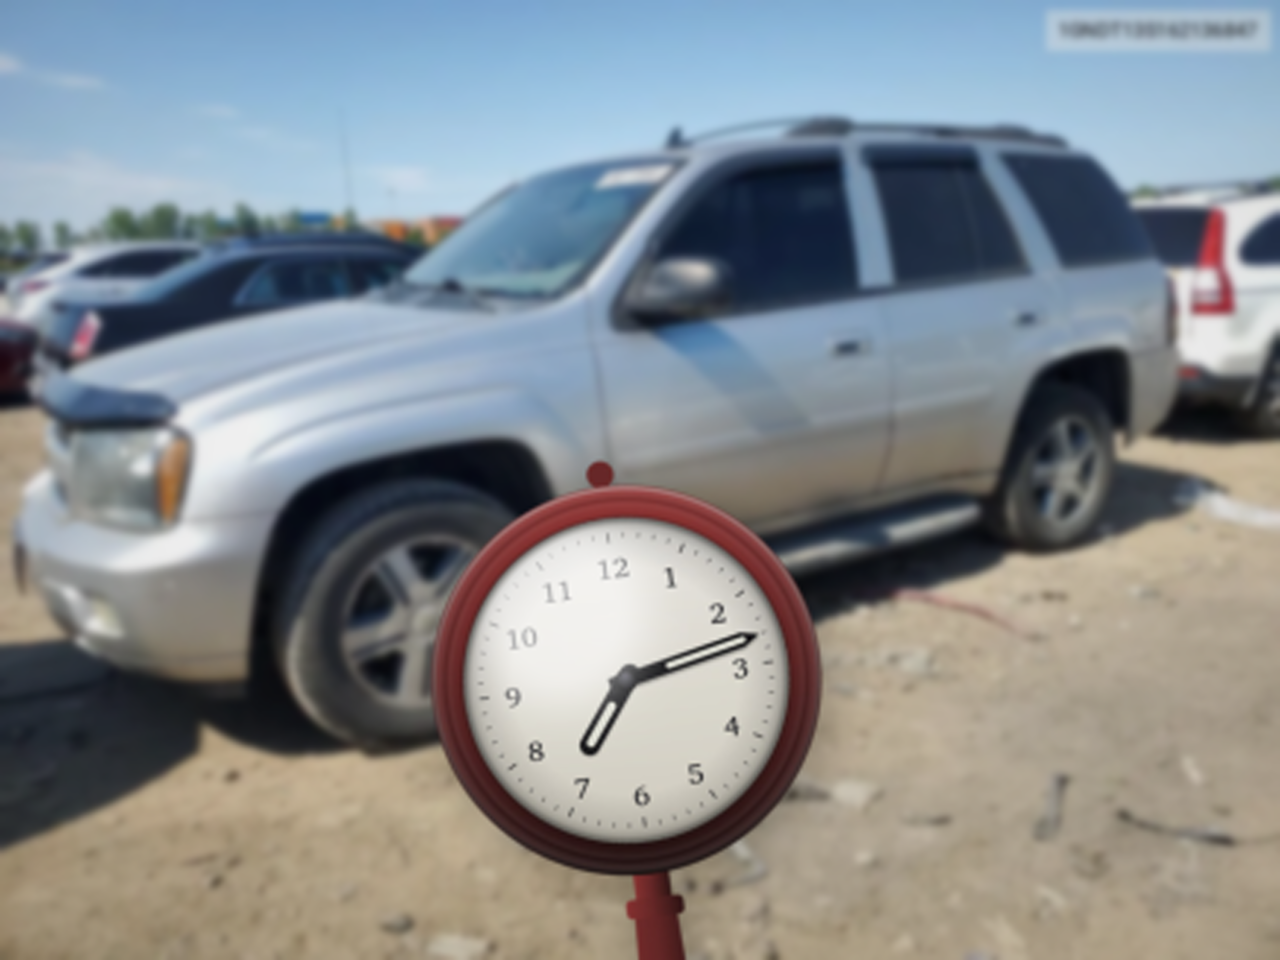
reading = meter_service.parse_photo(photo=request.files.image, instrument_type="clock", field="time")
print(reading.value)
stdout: 7:13
